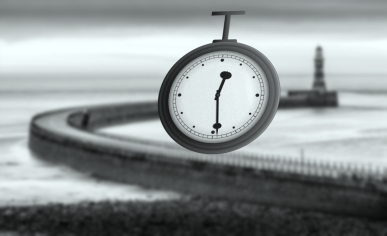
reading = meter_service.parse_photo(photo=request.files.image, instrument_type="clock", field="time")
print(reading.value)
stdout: 12:29
